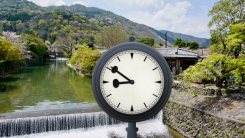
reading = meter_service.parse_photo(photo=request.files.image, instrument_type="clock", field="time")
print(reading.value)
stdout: 8:51
